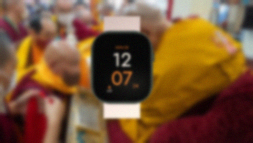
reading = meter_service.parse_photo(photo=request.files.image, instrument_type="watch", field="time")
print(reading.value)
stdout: 12:07
